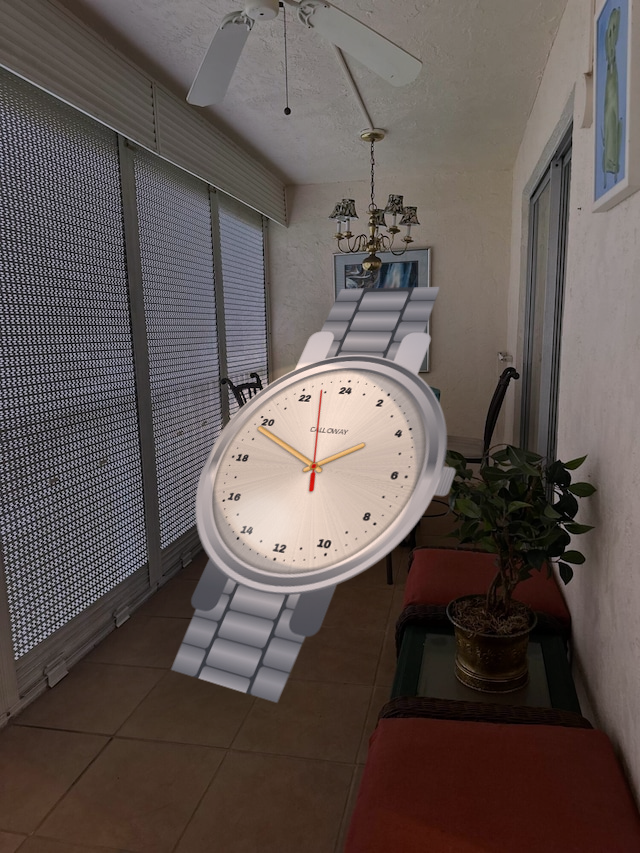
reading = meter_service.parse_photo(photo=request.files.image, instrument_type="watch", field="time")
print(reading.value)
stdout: 3:48:57
